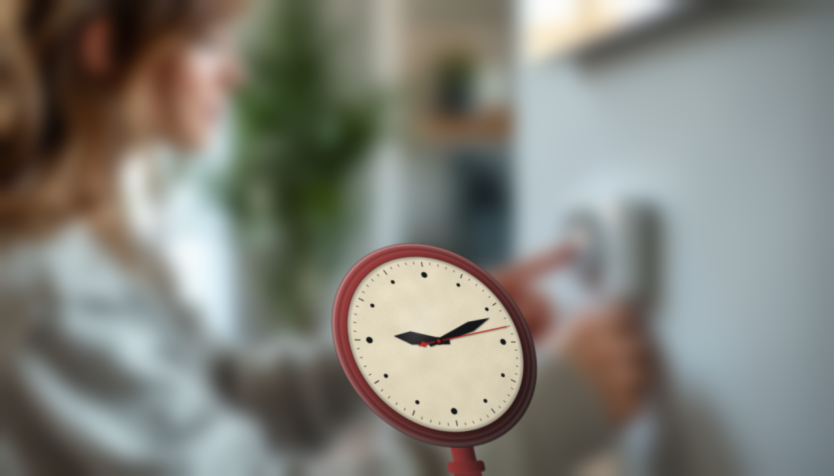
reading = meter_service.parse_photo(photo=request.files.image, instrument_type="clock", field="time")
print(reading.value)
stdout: 9:11:13
